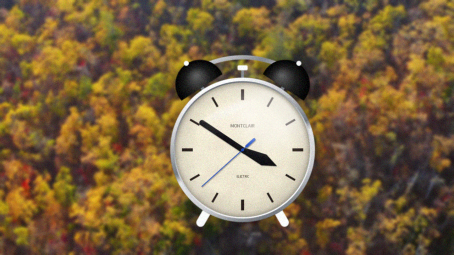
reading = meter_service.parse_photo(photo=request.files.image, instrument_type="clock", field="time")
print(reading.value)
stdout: 3:50:38
